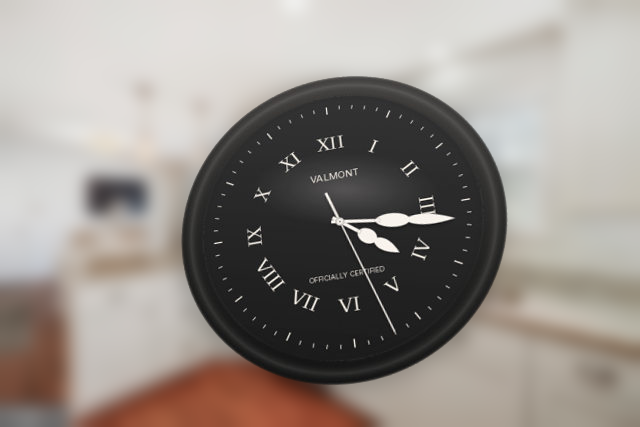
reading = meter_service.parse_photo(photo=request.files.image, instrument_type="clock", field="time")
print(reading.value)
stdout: 4:16:27
